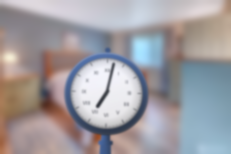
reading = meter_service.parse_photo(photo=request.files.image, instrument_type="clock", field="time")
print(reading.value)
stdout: 7:02
